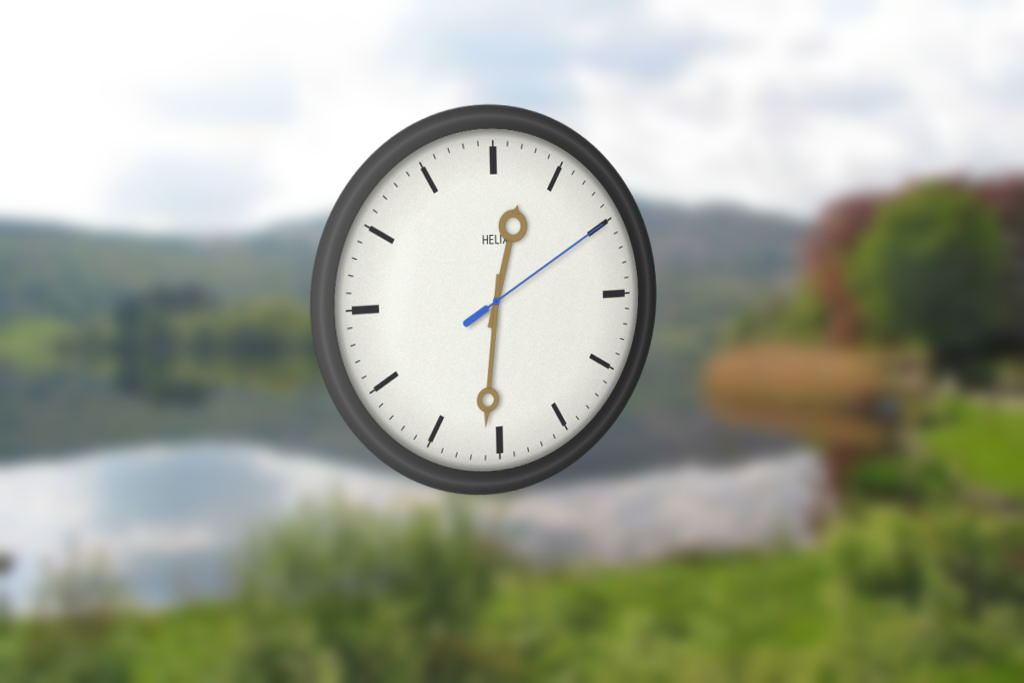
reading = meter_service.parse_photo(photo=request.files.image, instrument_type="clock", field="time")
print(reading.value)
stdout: 12:31:10
